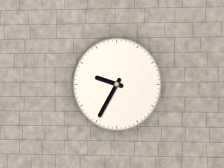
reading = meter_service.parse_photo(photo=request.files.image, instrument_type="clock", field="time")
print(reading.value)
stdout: 9:35
